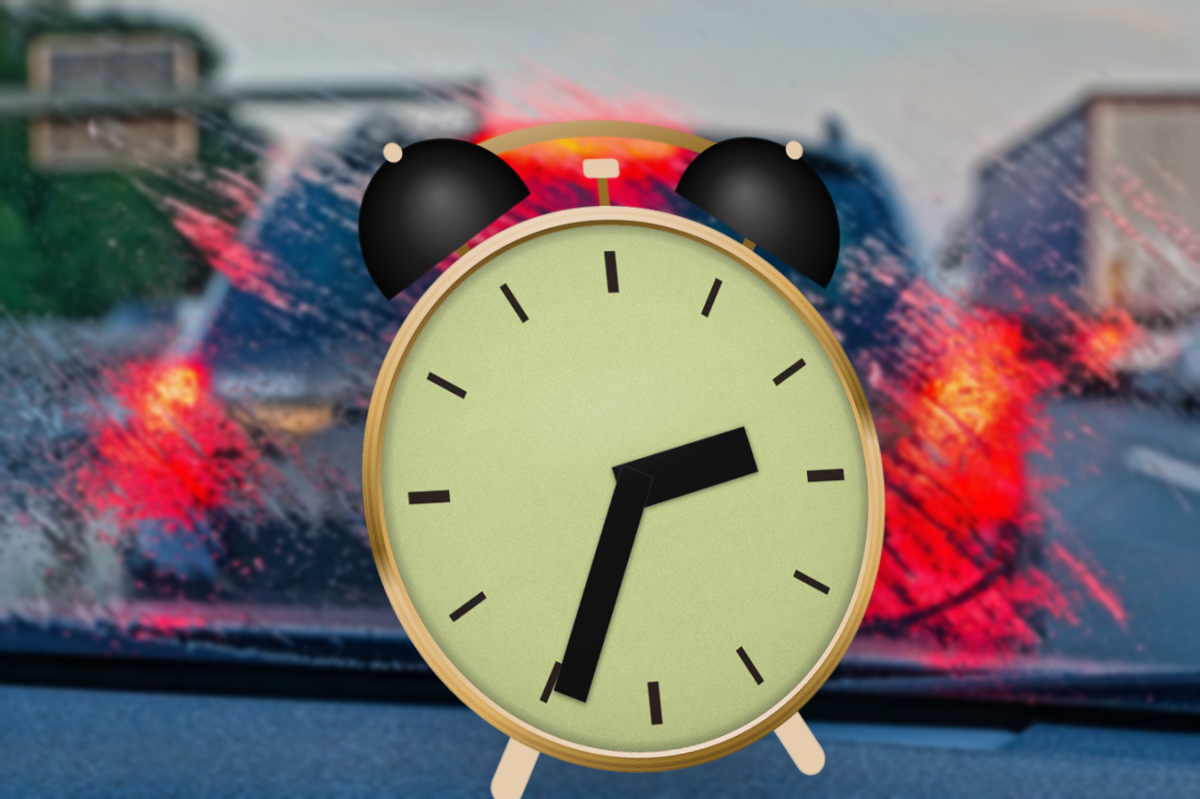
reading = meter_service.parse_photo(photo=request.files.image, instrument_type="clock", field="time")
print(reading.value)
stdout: 2:34
